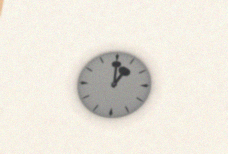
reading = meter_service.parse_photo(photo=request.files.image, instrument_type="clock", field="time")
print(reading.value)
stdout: 1:00
